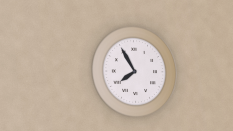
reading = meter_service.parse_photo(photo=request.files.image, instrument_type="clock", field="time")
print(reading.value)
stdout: 7:55
